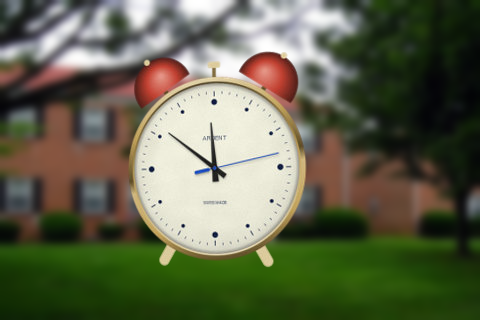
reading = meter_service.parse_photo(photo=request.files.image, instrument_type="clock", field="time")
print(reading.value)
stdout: 11:51:13
